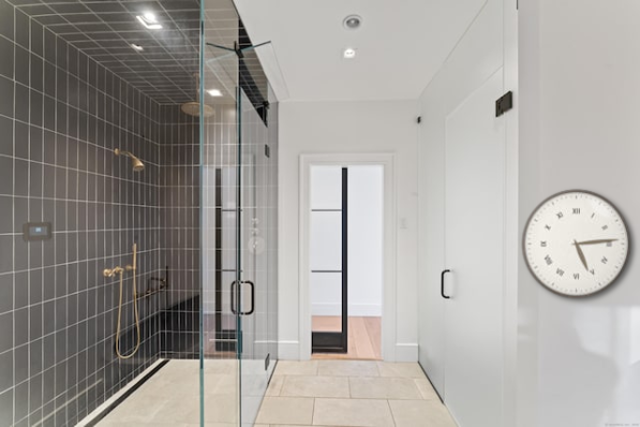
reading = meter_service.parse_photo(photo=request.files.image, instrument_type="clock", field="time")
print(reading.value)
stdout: 5:14
